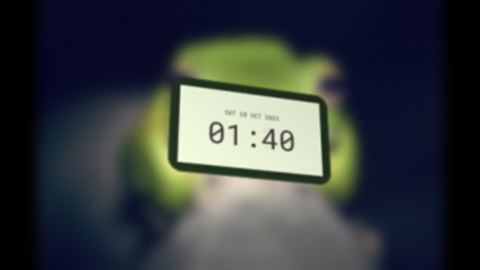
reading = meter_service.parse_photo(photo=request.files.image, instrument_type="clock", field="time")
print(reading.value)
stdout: 1:40
